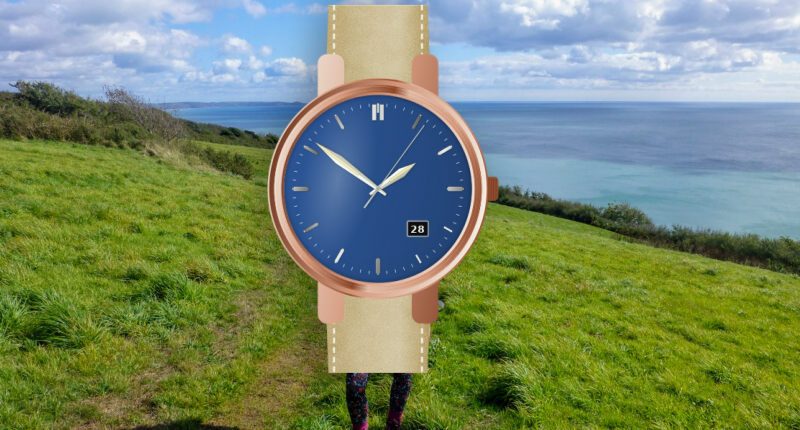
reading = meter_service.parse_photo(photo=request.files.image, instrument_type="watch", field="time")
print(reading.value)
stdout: 1:51:06
